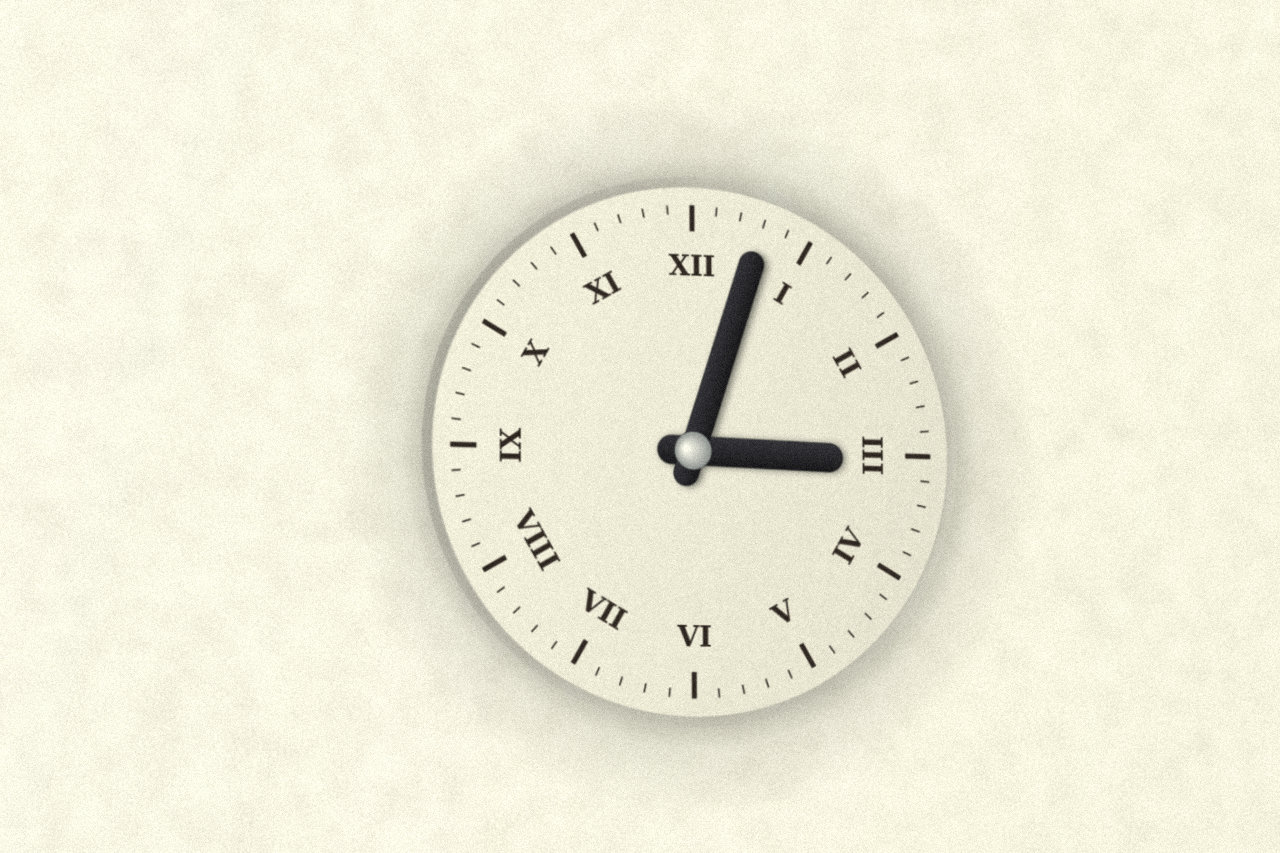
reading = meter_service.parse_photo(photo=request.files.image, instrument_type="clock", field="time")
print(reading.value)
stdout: 3:03
